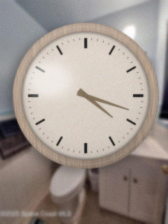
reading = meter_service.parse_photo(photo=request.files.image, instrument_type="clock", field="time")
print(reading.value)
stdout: 4:18
